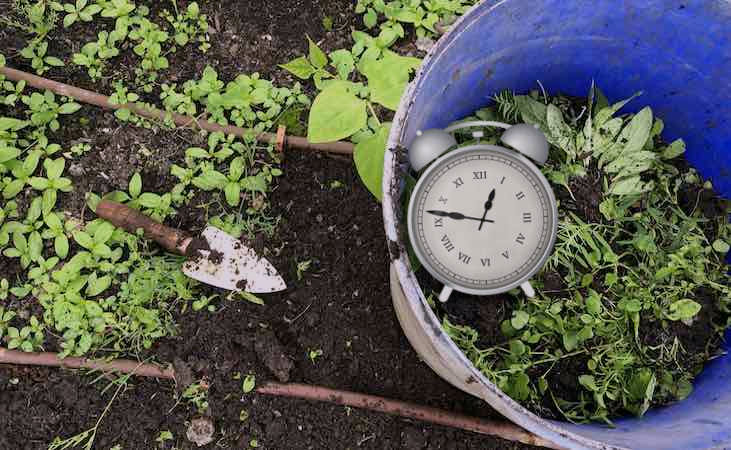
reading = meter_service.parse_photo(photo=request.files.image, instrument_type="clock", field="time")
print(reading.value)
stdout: 12:47
